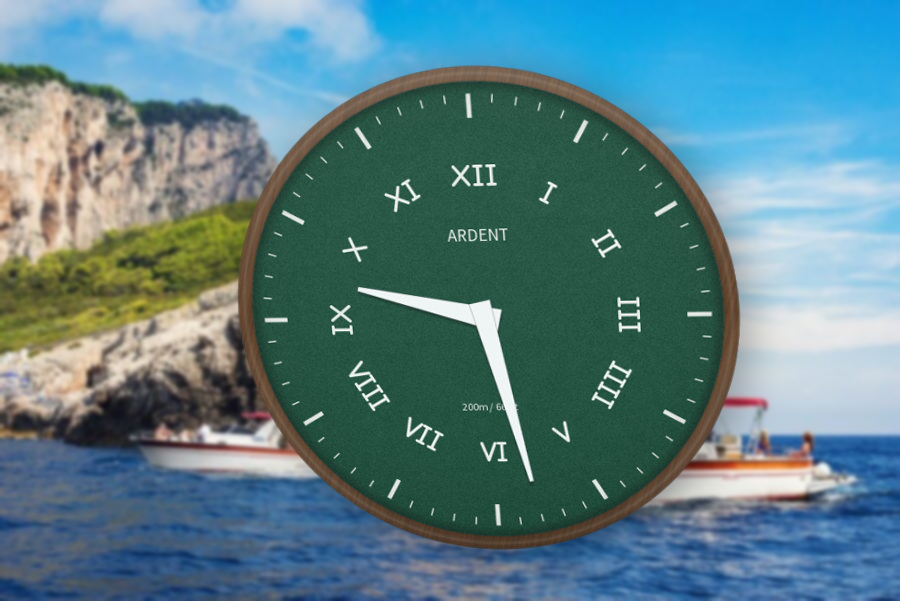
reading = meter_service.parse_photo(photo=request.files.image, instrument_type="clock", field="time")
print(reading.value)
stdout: 9:28
